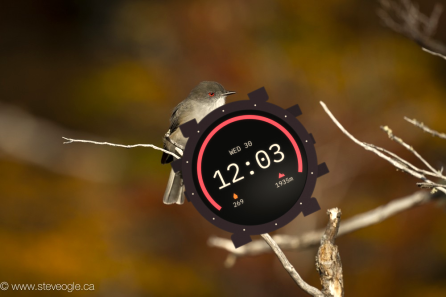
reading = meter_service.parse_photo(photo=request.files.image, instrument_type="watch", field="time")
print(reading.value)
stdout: 12:03
